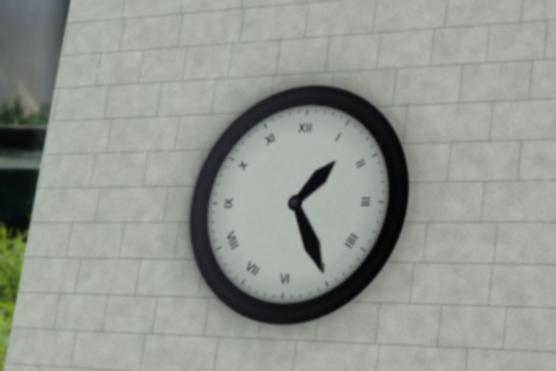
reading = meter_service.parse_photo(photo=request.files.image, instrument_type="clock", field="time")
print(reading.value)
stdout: 1:25
